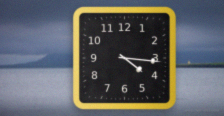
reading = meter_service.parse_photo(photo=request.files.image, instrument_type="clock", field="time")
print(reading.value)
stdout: 4:16
